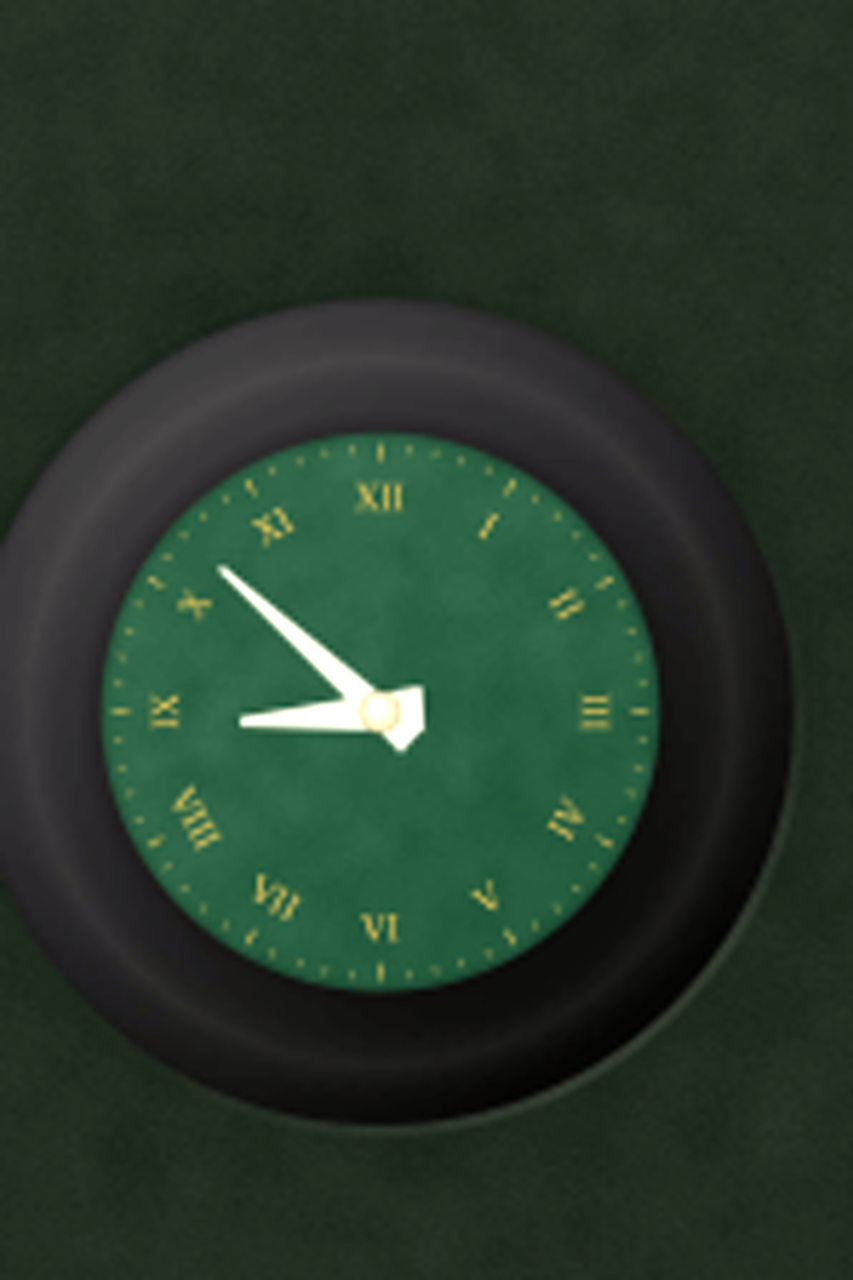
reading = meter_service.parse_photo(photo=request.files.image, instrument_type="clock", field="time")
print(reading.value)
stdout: 8:52
